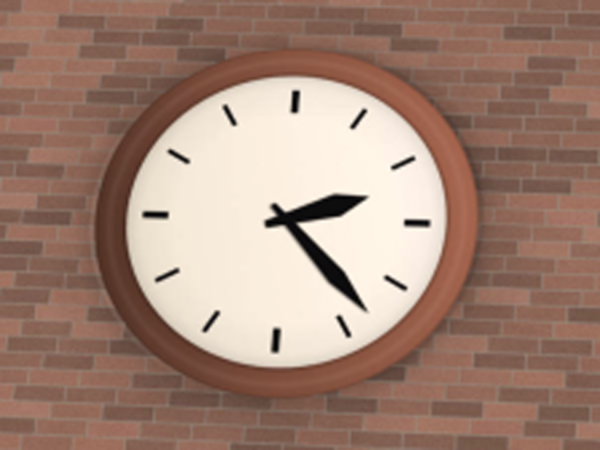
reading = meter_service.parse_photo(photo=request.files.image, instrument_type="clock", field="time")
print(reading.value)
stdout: 2:23
